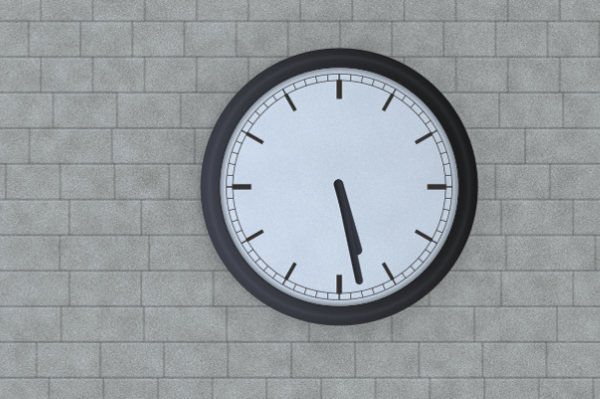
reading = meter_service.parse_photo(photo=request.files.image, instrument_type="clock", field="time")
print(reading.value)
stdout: 5:28
